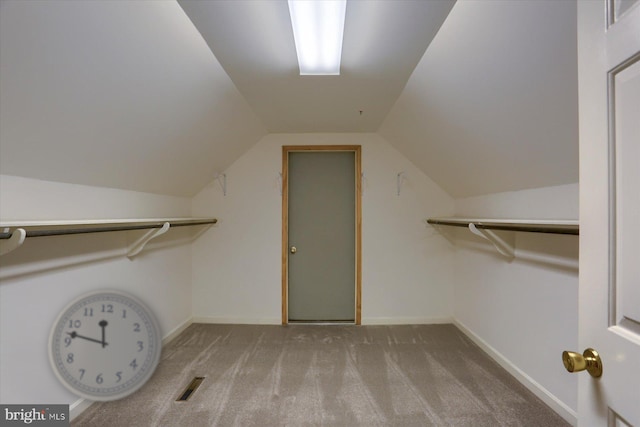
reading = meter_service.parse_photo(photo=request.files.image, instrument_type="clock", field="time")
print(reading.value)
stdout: 11:47
